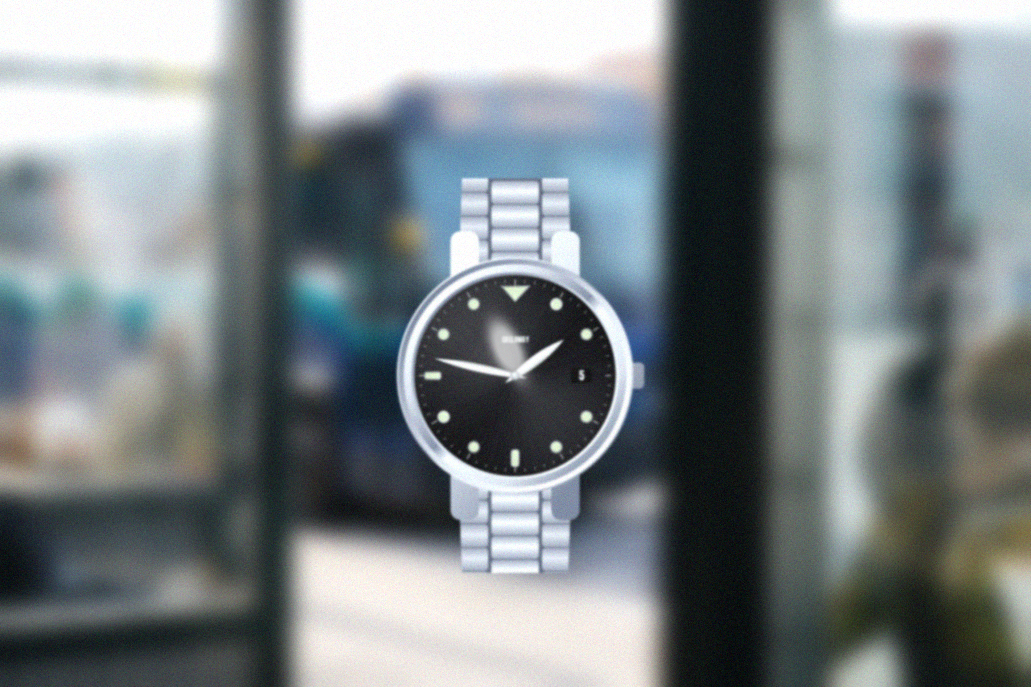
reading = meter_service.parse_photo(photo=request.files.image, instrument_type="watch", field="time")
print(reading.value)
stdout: 1:47
